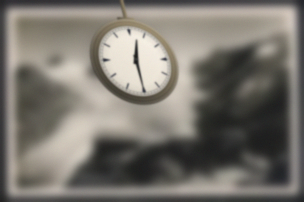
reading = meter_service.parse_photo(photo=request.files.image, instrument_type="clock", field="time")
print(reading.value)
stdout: 12:30
